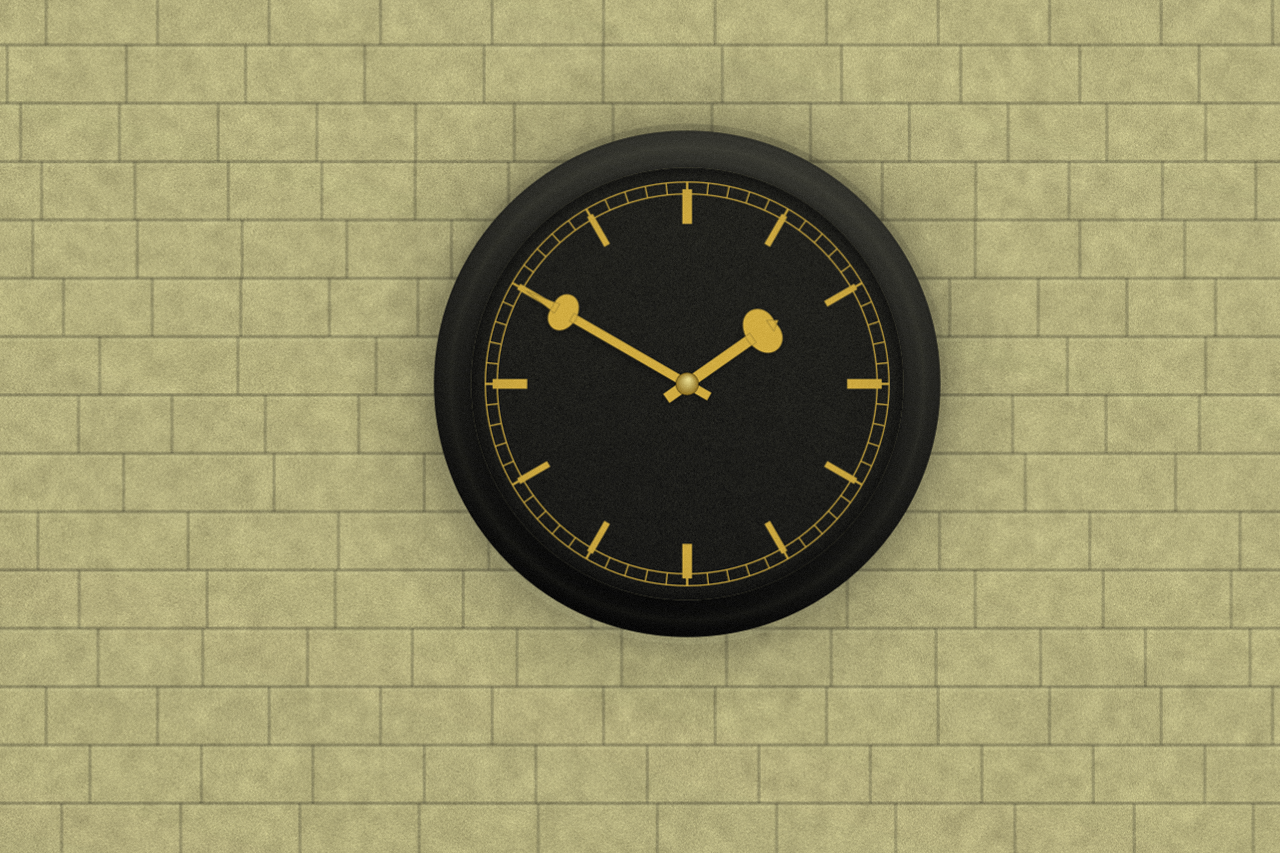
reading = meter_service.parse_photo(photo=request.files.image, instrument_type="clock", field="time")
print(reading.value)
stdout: 1:50
